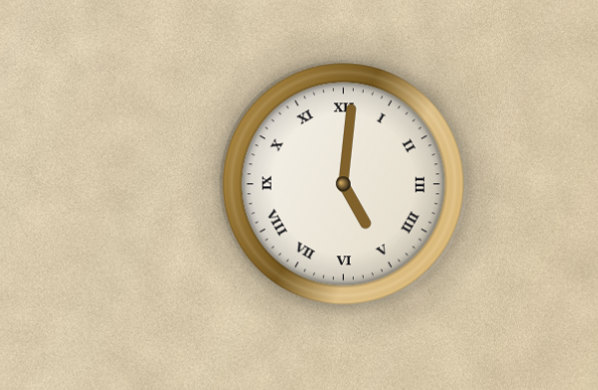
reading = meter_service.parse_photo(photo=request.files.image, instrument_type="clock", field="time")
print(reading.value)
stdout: 5:01
